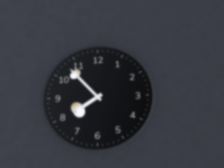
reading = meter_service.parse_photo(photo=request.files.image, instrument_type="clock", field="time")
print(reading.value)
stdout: 7:53
